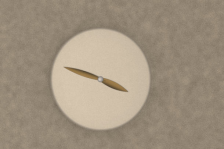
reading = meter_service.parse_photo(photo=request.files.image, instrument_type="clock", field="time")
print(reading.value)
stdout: 3:48
